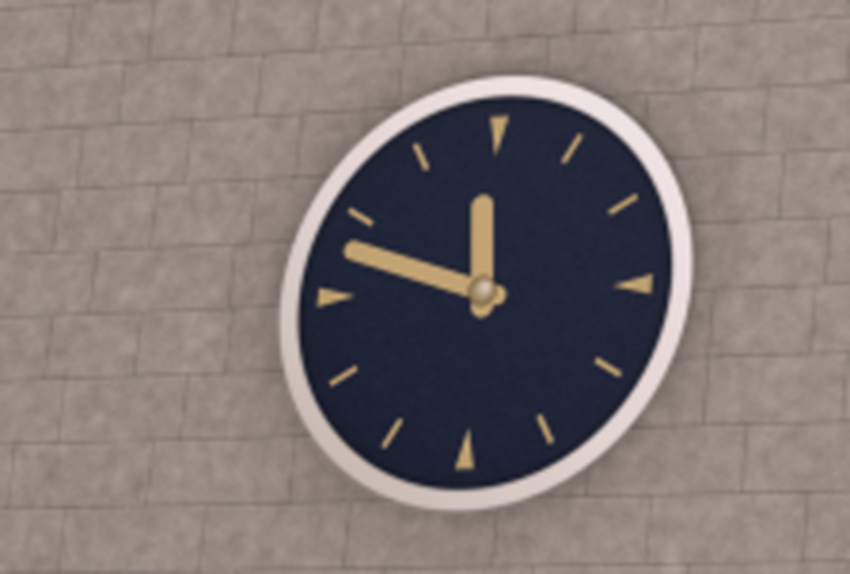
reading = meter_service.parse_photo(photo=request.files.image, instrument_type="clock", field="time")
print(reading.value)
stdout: 11:48
